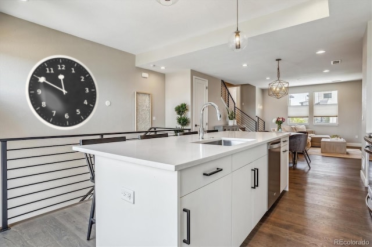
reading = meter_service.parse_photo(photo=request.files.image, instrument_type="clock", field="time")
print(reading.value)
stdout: 11:50
